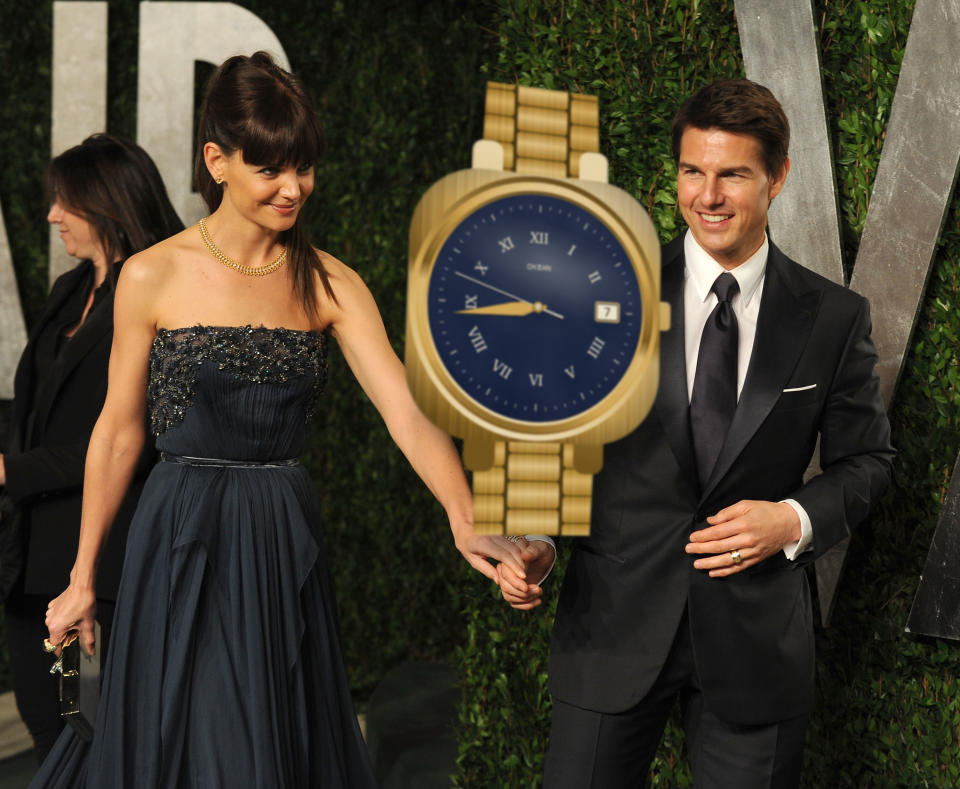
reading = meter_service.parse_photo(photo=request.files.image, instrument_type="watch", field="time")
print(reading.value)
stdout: 8:43:48
